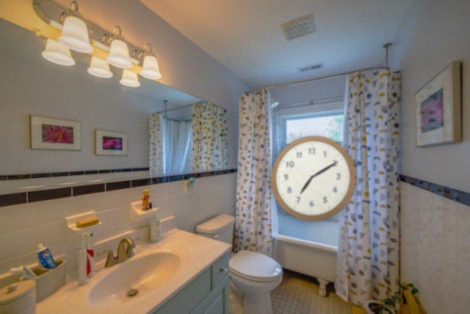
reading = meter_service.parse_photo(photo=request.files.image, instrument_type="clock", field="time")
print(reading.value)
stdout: 7:10
